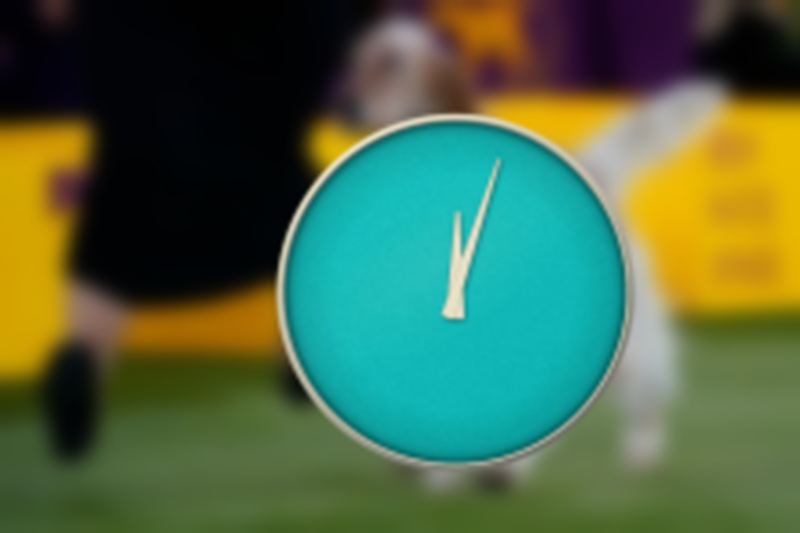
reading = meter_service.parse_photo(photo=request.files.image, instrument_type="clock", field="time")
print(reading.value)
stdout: 12:03
